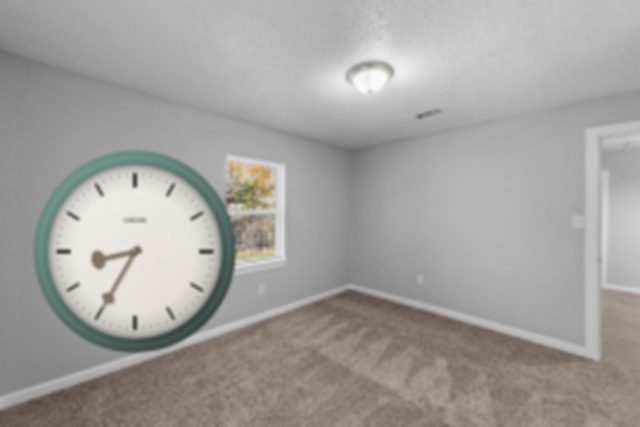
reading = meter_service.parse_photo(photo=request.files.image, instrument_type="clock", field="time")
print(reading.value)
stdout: 8:35
